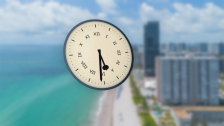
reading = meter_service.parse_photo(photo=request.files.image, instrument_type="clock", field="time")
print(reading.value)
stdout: 5:31
